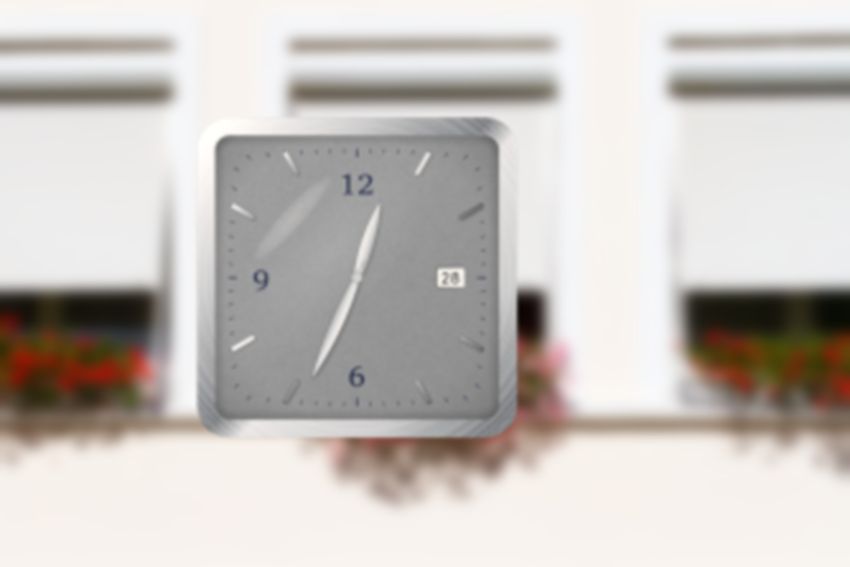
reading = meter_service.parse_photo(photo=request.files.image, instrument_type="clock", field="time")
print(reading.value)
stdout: 12:34
